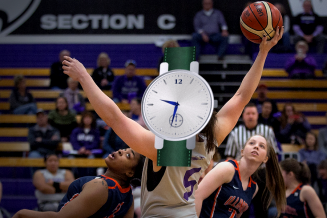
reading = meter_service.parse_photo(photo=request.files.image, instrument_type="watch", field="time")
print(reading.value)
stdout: 9:32
